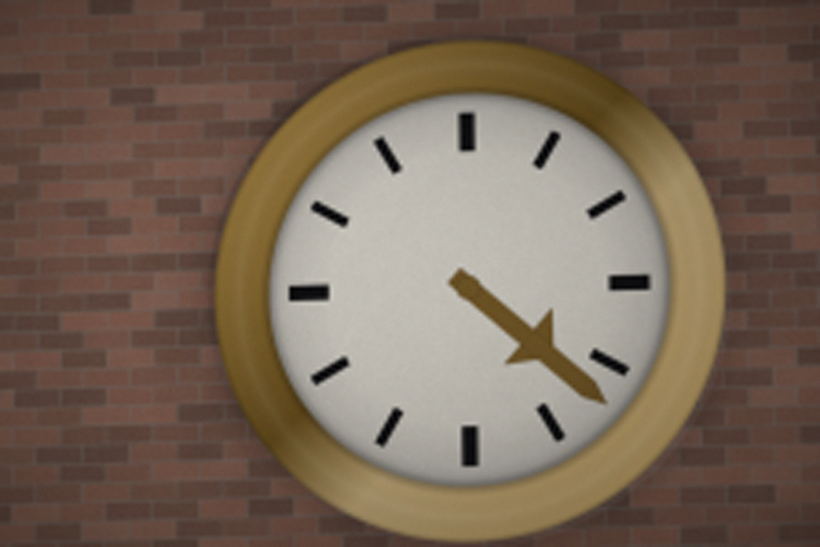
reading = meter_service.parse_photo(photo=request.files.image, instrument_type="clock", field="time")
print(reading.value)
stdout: 4:22
